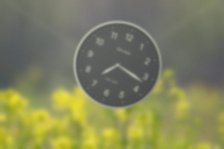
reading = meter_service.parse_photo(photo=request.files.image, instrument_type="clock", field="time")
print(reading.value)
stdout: 7:17
